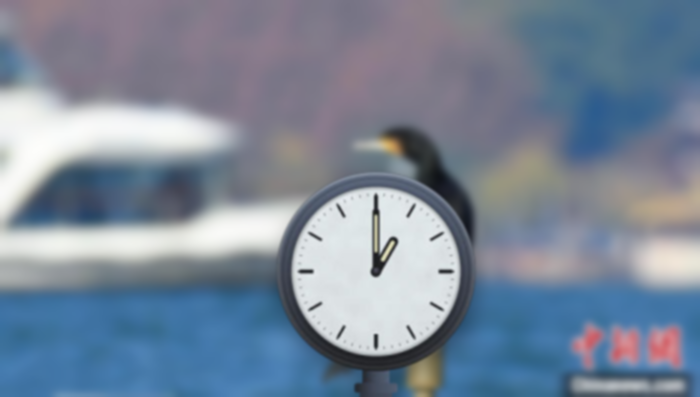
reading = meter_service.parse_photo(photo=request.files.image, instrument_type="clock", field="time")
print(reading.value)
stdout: 1:00
